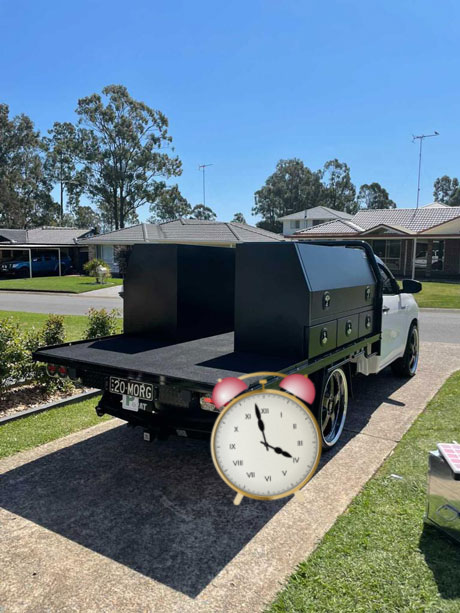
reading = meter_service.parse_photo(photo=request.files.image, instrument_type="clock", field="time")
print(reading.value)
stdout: 3:58
